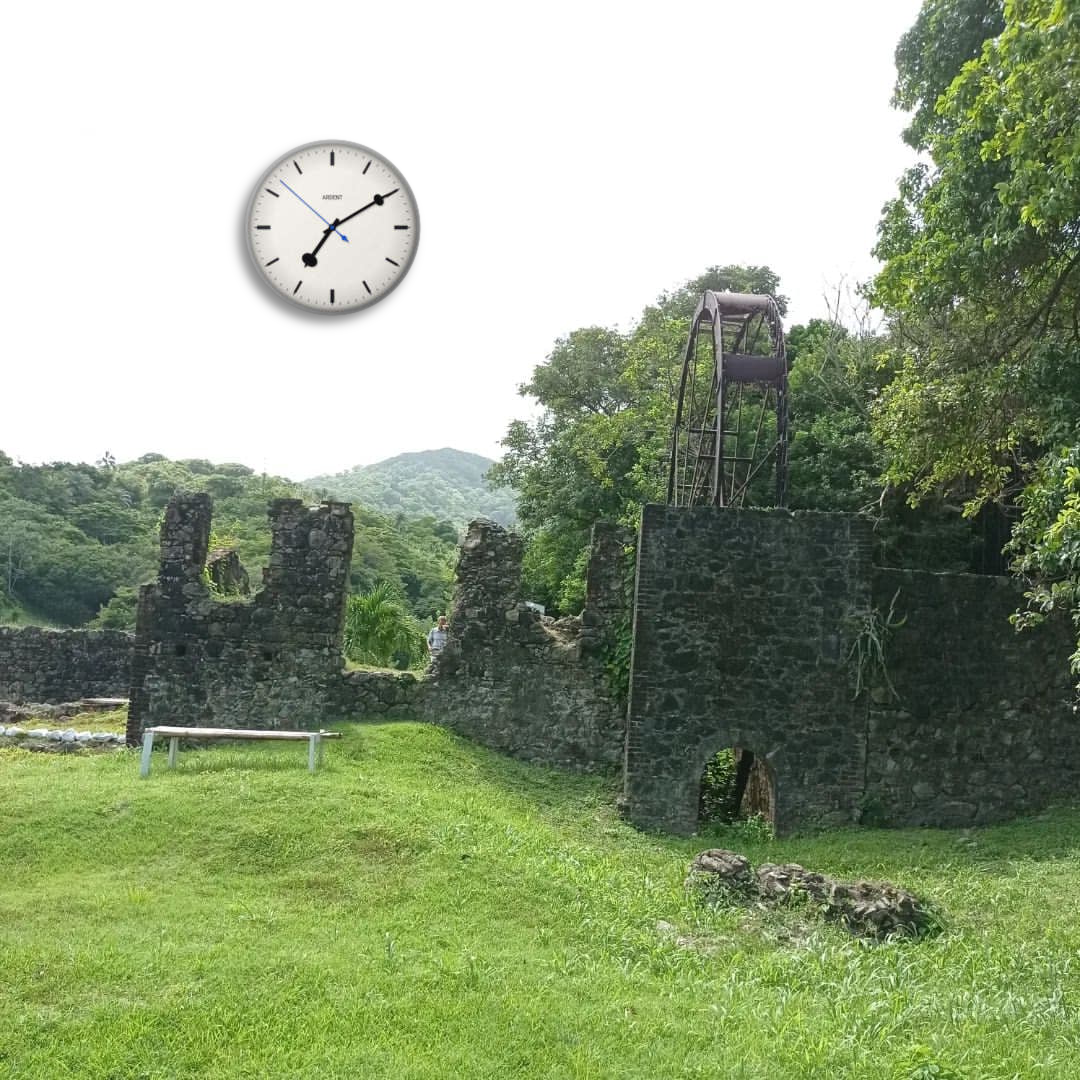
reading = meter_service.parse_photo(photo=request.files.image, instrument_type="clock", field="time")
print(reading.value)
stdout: 7:09:52
